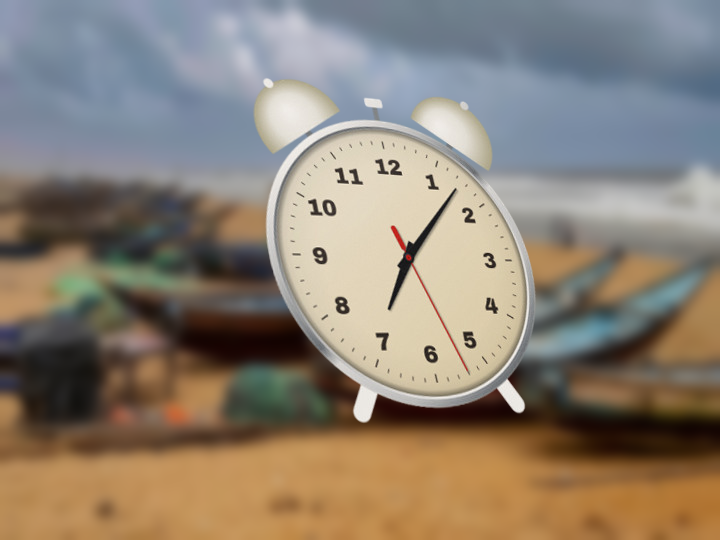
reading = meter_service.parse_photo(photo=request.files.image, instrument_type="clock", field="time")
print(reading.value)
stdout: 7:07:27
